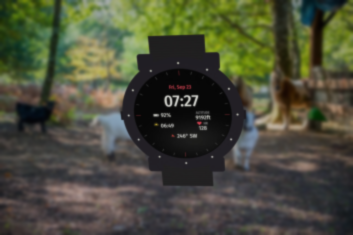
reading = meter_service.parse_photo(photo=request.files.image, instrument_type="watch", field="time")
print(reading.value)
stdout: 7:27
